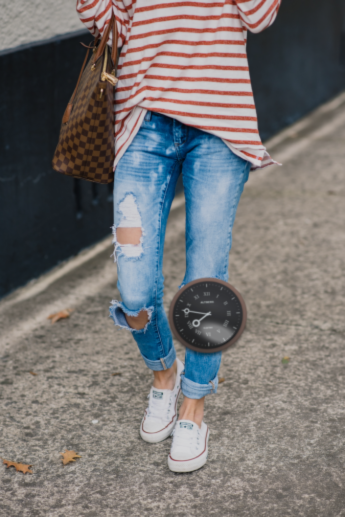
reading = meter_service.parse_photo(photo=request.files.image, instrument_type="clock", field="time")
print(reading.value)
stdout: 7:47
